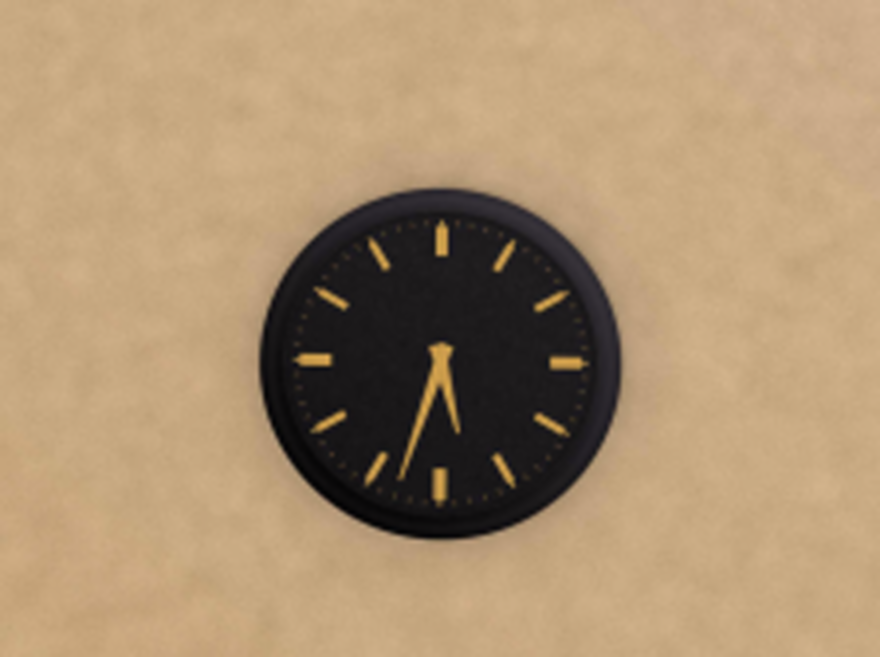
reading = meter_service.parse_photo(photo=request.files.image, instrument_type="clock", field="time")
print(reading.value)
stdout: 5:33
